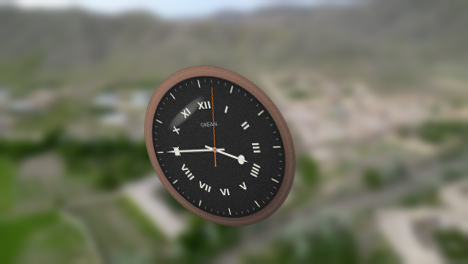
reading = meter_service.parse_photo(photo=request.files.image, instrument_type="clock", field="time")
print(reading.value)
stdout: 3:45:02
